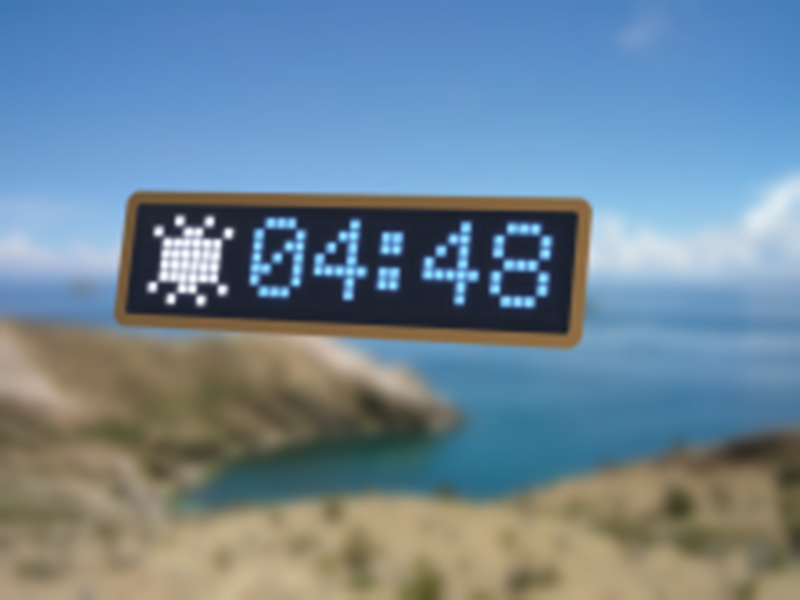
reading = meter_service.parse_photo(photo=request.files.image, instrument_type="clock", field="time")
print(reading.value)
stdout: 4:48
